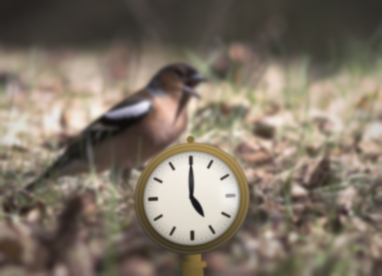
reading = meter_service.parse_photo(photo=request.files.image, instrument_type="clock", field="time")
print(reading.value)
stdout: 5:00
